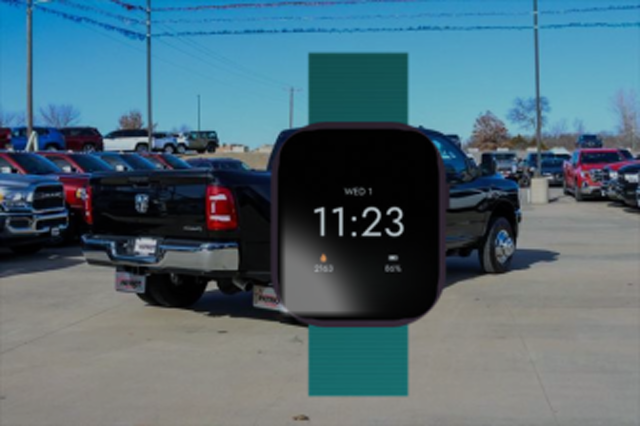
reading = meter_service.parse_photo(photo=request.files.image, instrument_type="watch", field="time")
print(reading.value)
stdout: 11:23
